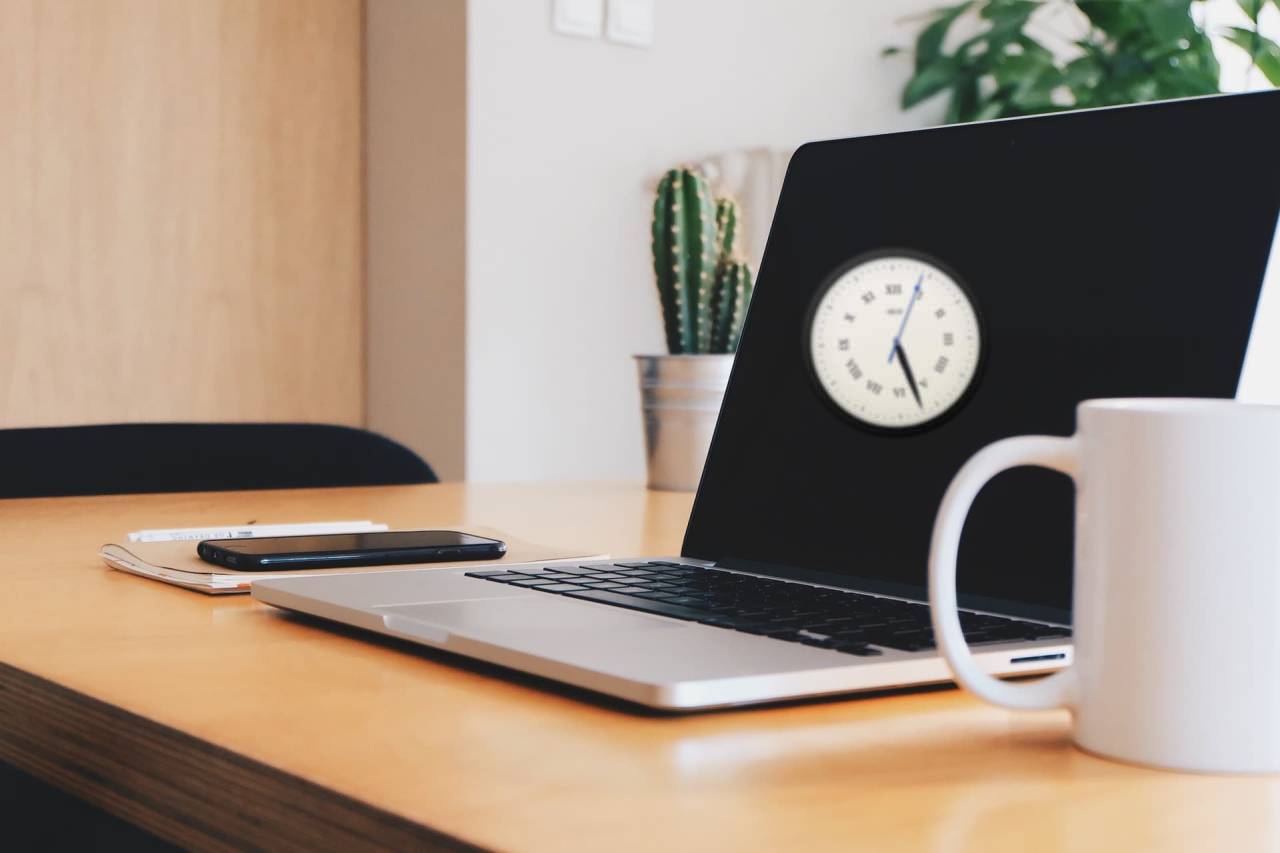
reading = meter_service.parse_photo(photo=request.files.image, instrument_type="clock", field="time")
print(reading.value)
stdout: 5:27:04
